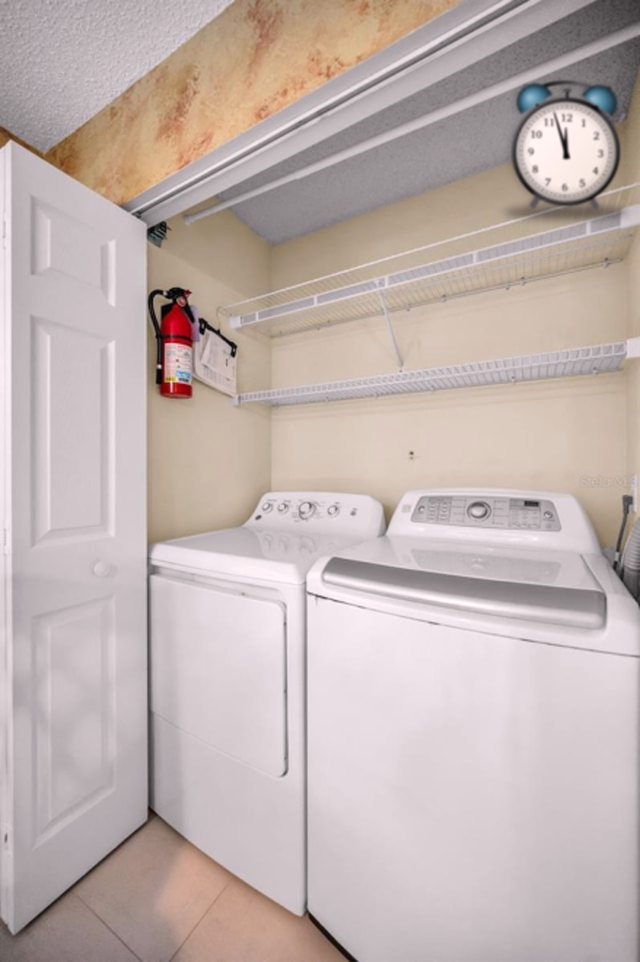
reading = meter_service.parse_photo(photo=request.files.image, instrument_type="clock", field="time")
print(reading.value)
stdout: 11:57
